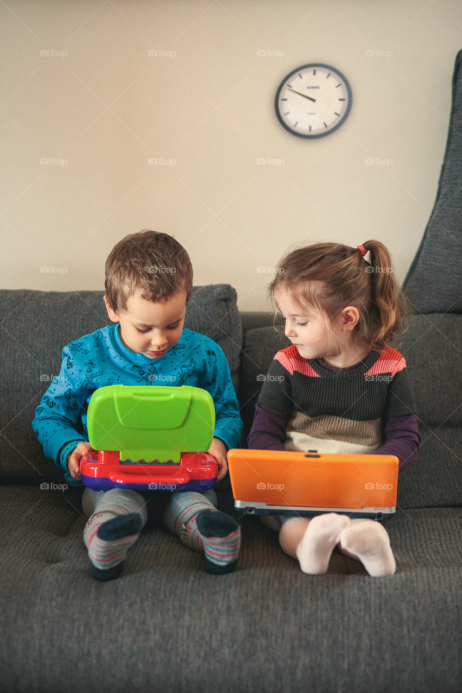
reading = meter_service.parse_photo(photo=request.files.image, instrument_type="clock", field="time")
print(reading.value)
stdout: 9:49
